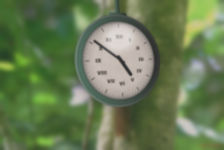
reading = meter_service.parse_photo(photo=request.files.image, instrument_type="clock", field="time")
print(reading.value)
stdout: 4:51
